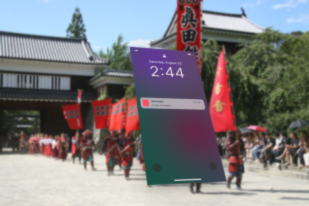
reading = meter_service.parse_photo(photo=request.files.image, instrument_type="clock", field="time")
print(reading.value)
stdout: 2:44
